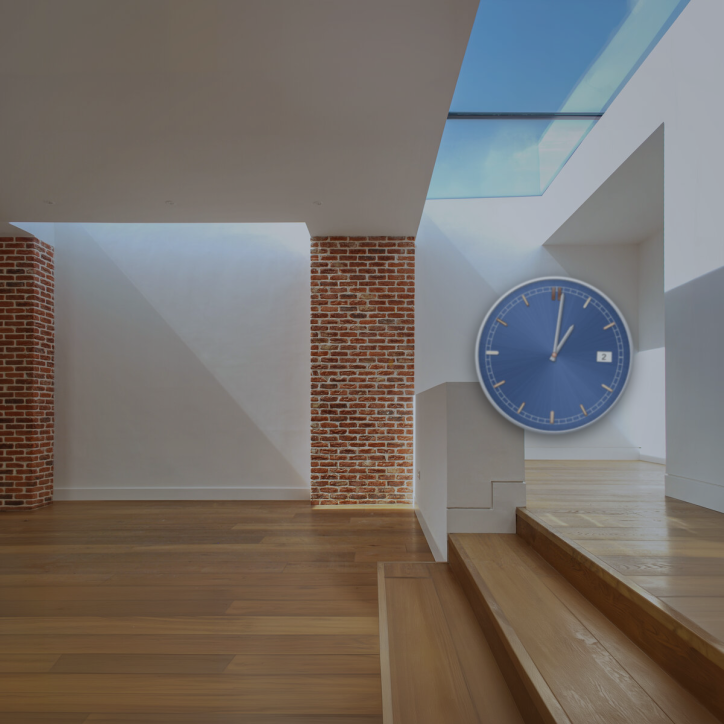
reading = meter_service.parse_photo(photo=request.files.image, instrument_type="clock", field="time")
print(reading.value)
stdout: 1:01
